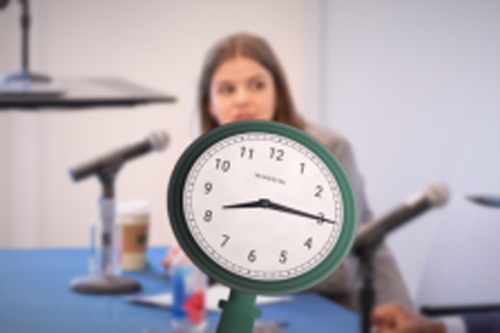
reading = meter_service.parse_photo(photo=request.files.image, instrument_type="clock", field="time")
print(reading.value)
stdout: 8:15
